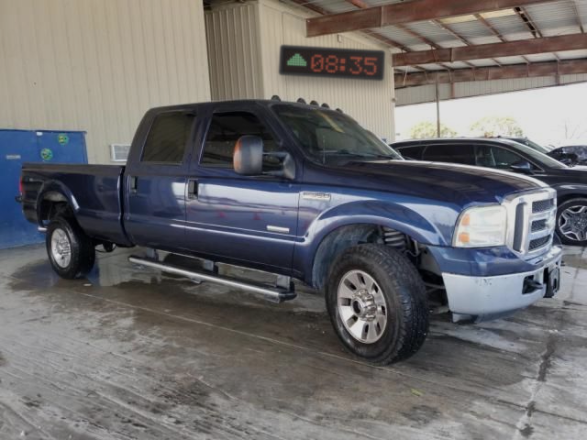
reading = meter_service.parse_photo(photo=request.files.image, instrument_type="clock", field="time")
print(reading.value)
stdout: 8:35
